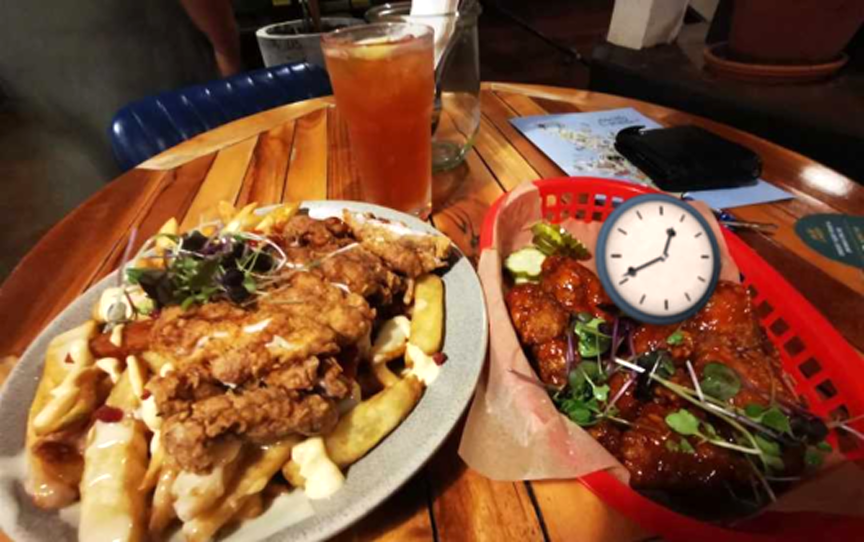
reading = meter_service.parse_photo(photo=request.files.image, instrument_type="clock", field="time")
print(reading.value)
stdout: 12:41
